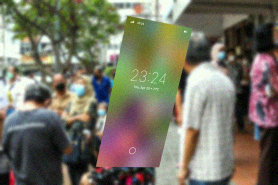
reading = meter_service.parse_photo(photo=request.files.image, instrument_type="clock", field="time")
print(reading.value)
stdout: 23:24
